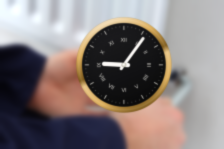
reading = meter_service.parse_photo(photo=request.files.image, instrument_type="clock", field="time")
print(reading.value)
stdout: 9:06
